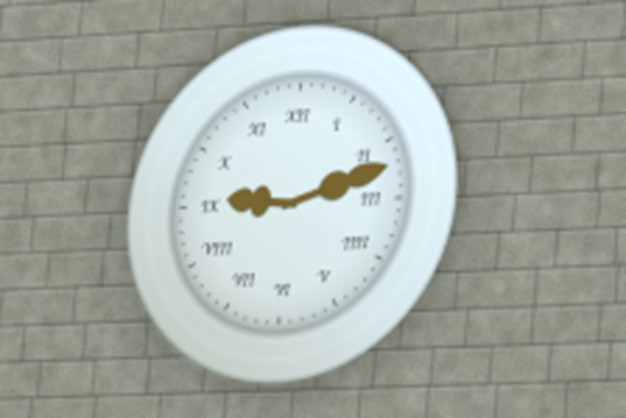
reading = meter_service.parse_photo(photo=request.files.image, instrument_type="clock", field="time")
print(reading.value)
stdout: 9:12
